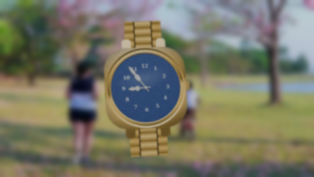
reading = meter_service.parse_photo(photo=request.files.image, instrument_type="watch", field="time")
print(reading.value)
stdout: 8:54
